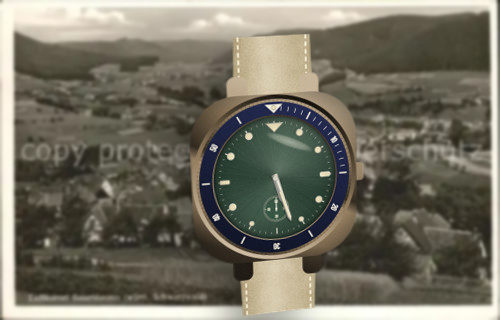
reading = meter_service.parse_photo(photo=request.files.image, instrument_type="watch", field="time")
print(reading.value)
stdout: 5:27
